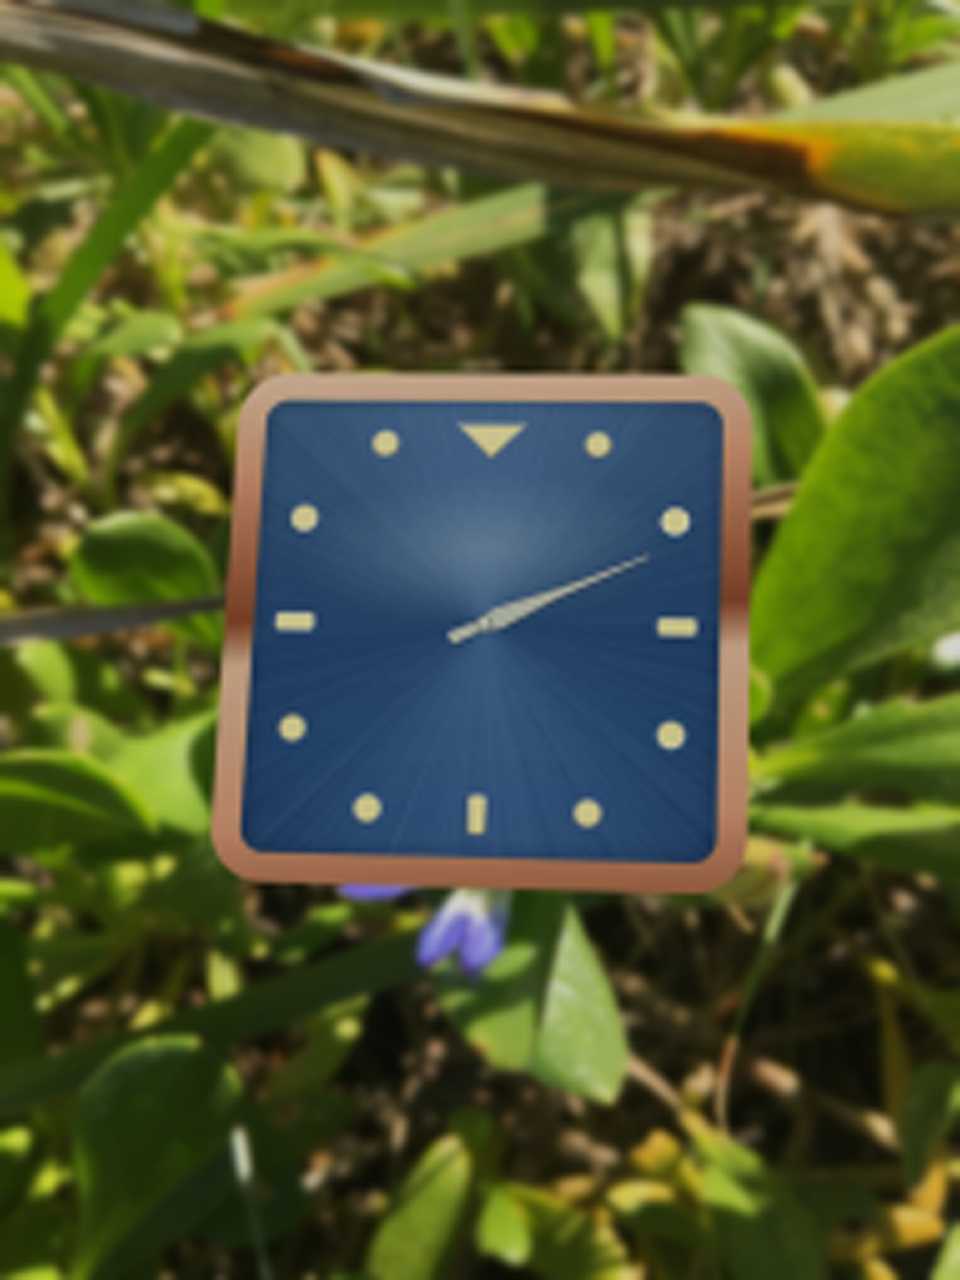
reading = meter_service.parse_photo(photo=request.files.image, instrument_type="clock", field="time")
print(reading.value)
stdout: 2:11
